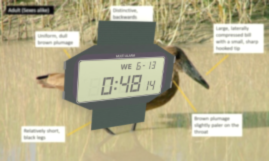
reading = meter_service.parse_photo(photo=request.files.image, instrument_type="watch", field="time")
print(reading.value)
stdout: 0:48:14
